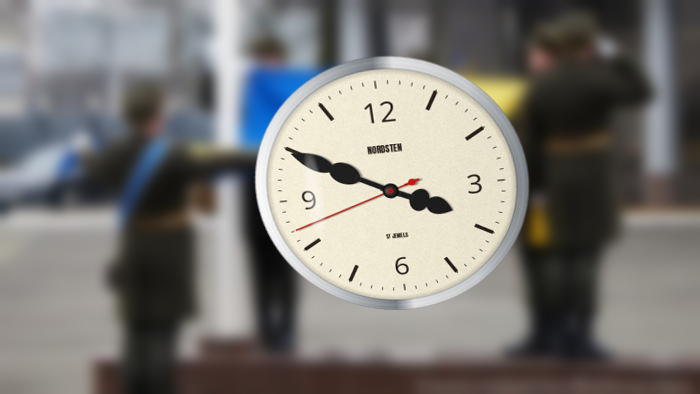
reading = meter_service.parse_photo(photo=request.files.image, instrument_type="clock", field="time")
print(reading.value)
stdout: 3:49:42
